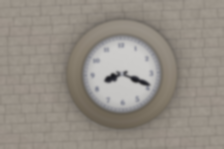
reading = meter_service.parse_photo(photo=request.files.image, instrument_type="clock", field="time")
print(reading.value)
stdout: 8:19
